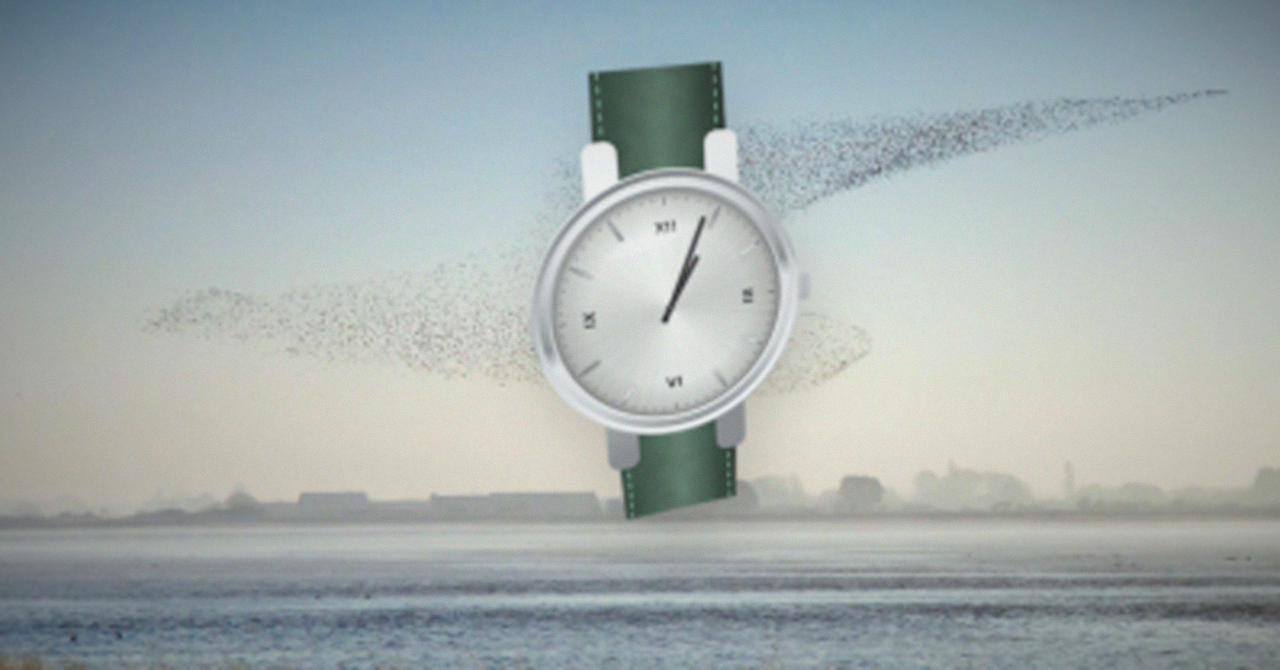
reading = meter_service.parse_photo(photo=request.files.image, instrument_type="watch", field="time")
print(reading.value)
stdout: 1:04
